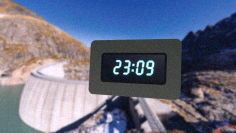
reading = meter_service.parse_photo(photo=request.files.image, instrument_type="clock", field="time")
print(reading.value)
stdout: 23:09
